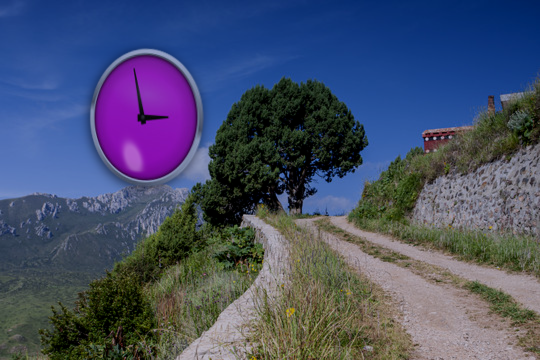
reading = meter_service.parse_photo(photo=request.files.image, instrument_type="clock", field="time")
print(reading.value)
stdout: 2:58
